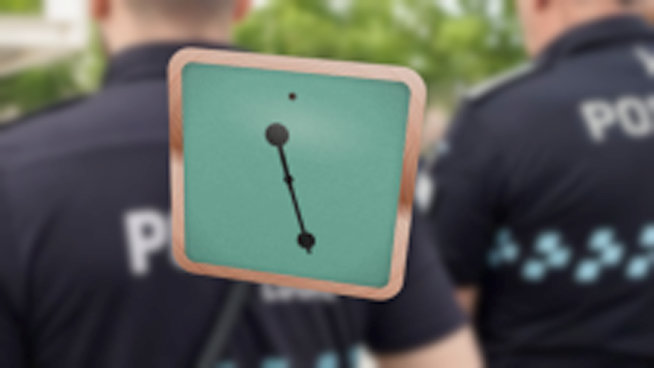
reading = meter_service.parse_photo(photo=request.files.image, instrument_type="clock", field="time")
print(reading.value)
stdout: 11:27
